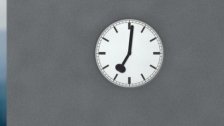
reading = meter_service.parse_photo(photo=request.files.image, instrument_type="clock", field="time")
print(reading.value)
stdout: 7:01
